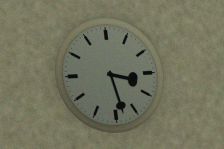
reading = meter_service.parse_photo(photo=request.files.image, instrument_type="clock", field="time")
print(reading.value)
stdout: 3:28
